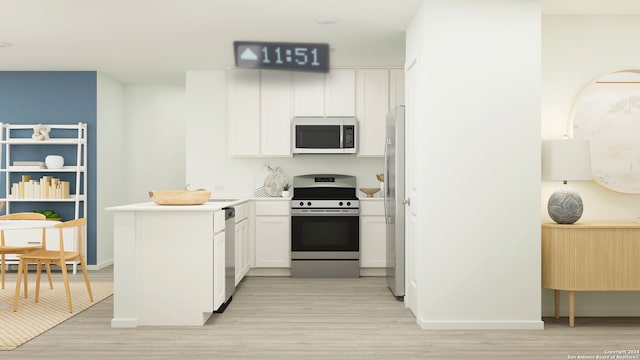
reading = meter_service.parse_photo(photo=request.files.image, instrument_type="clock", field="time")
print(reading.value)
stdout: 11:51
